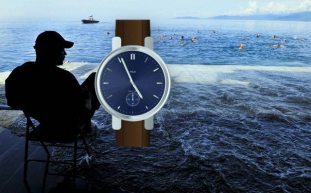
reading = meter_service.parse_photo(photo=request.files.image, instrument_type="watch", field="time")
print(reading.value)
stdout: 4:56
